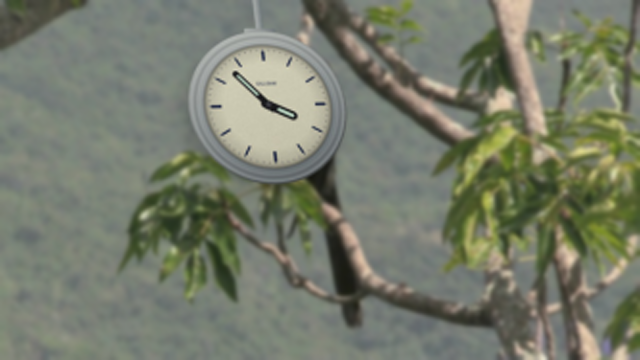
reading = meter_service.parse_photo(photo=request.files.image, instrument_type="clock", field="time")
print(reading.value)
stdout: 3:53
